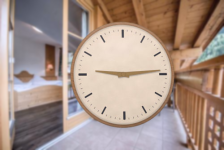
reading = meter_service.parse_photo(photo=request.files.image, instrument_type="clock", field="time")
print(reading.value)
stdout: 9:14
